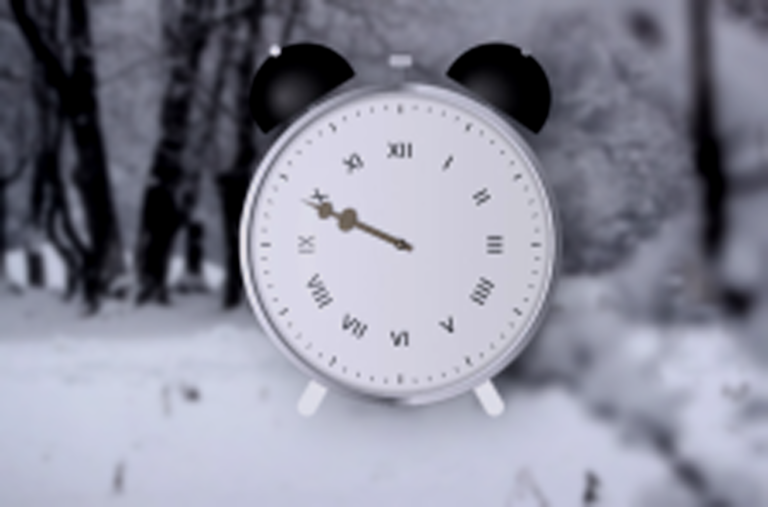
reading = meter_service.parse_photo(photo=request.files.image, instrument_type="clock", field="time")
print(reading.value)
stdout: 9:49
